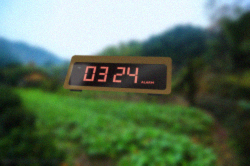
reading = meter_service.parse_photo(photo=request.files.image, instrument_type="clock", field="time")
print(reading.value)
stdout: 3:24
